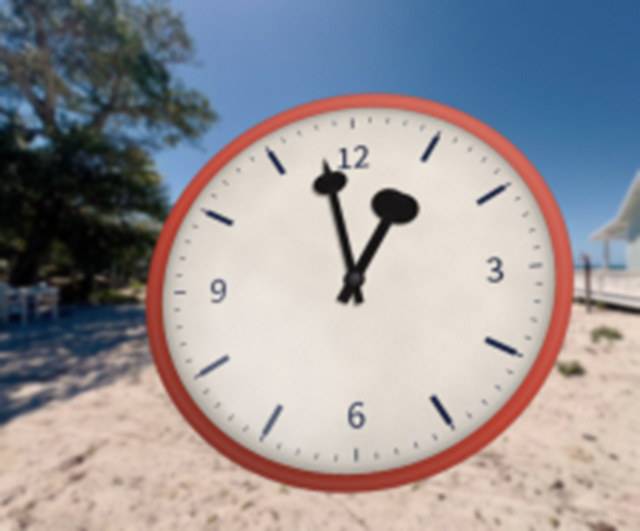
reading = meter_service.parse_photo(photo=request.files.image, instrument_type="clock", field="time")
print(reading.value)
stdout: 12:58
